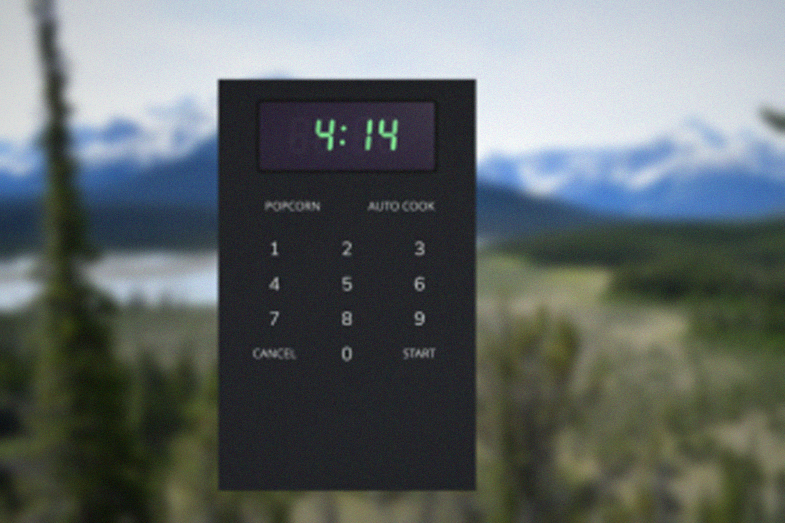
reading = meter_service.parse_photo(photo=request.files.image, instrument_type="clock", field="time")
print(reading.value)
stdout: 4:14
